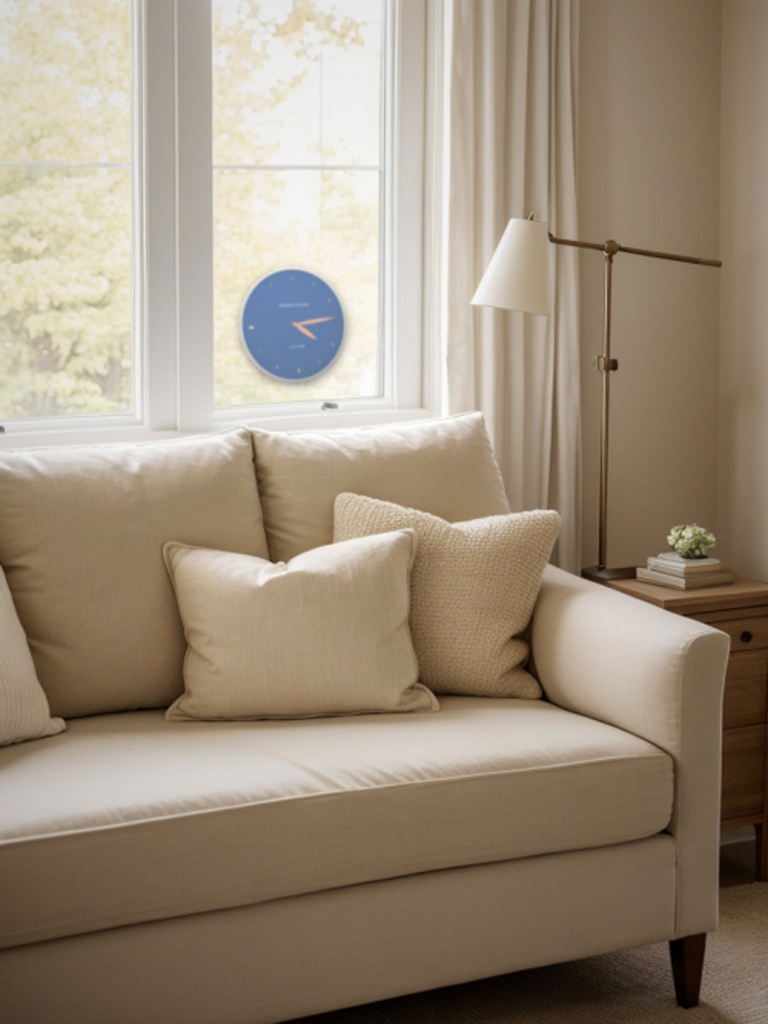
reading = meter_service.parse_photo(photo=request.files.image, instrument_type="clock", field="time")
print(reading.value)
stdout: 4:14
